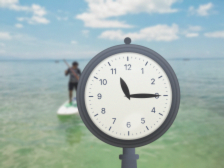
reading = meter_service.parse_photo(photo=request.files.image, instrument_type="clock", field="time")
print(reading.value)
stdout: 11:15
